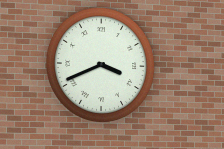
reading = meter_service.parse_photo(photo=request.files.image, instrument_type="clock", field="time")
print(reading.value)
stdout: 3:41
